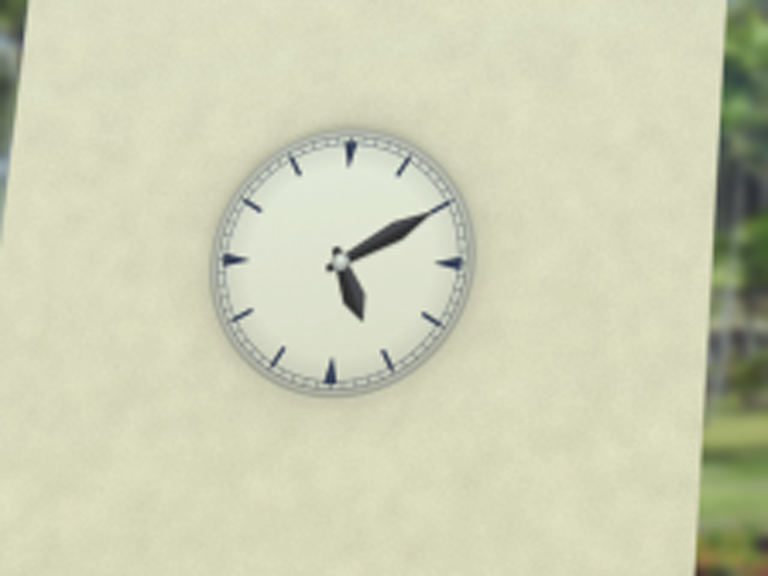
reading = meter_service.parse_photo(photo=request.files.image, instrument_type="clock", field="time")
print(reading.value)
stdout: 5:10
